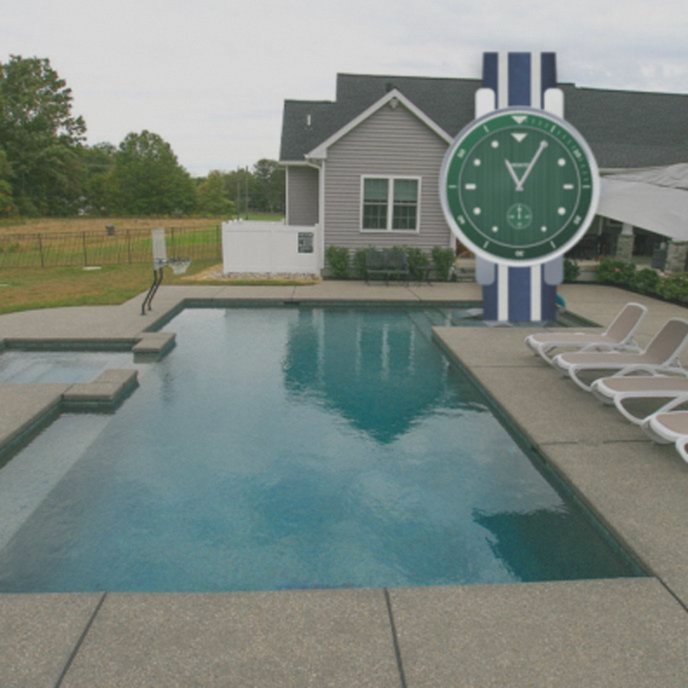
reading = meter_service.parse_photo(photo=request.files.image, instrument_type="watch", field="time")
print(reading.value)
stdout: 11:05
